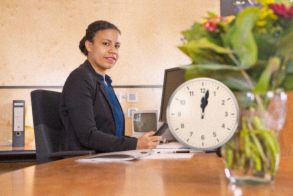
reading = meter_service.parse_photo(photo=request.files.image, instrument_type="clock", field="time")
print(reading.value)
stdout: 12:02
